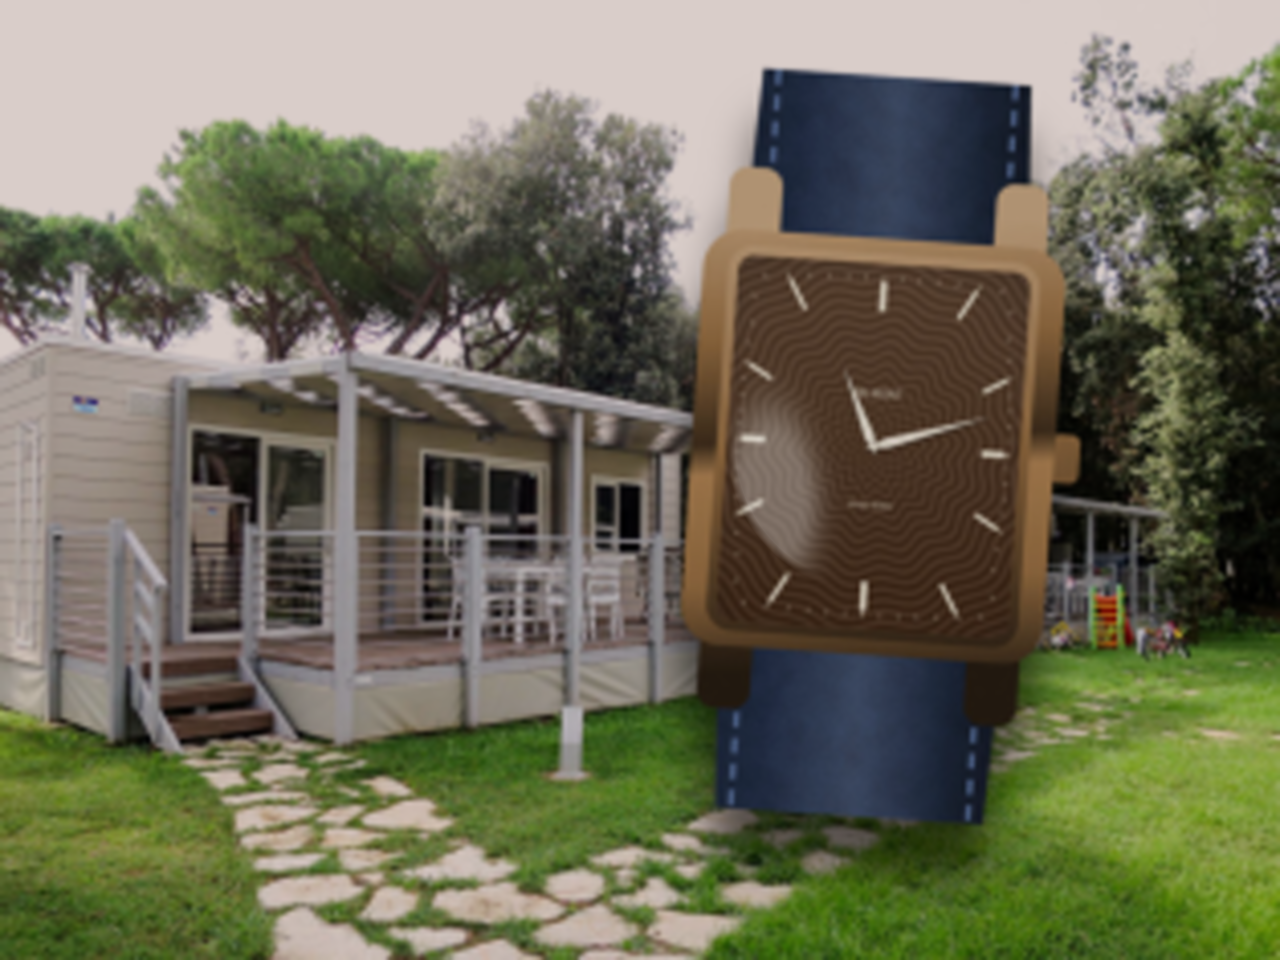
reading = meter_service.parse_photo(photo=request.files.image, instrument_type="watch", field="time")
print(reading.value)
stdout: 11:12
